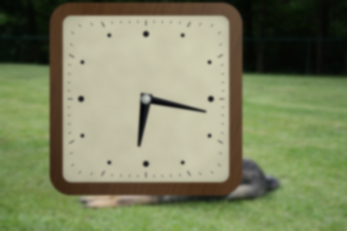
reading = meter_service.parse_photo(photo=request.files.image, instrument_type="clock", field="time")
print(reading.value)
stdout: 6:17
